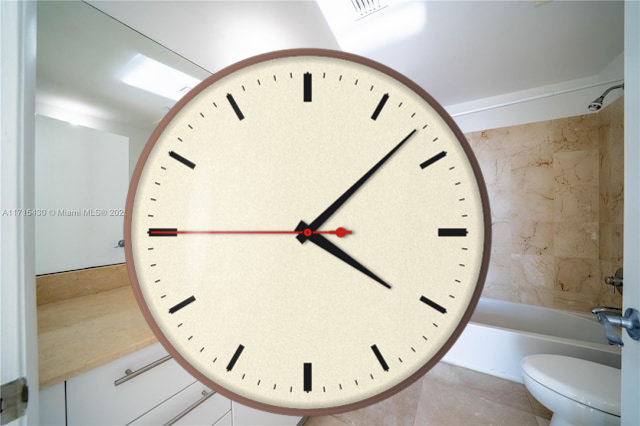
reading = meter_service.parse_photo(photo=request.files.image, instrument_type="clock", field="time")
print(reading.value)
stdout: 4:07:45
